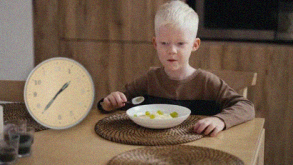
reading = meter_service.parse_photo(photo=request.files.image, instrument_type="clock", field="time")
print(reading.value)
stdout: 1:37
